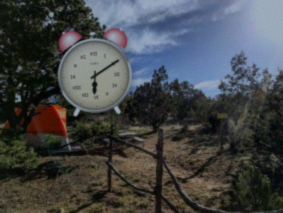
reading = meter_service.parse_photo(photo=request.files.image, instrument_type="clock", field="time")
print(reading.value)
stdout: 6:10
